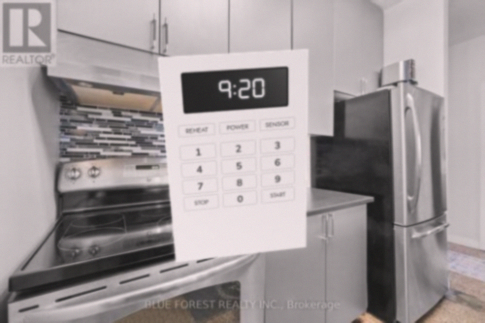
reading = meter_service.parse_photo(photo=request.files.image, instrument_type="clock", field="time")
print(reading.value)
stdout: 9:20
